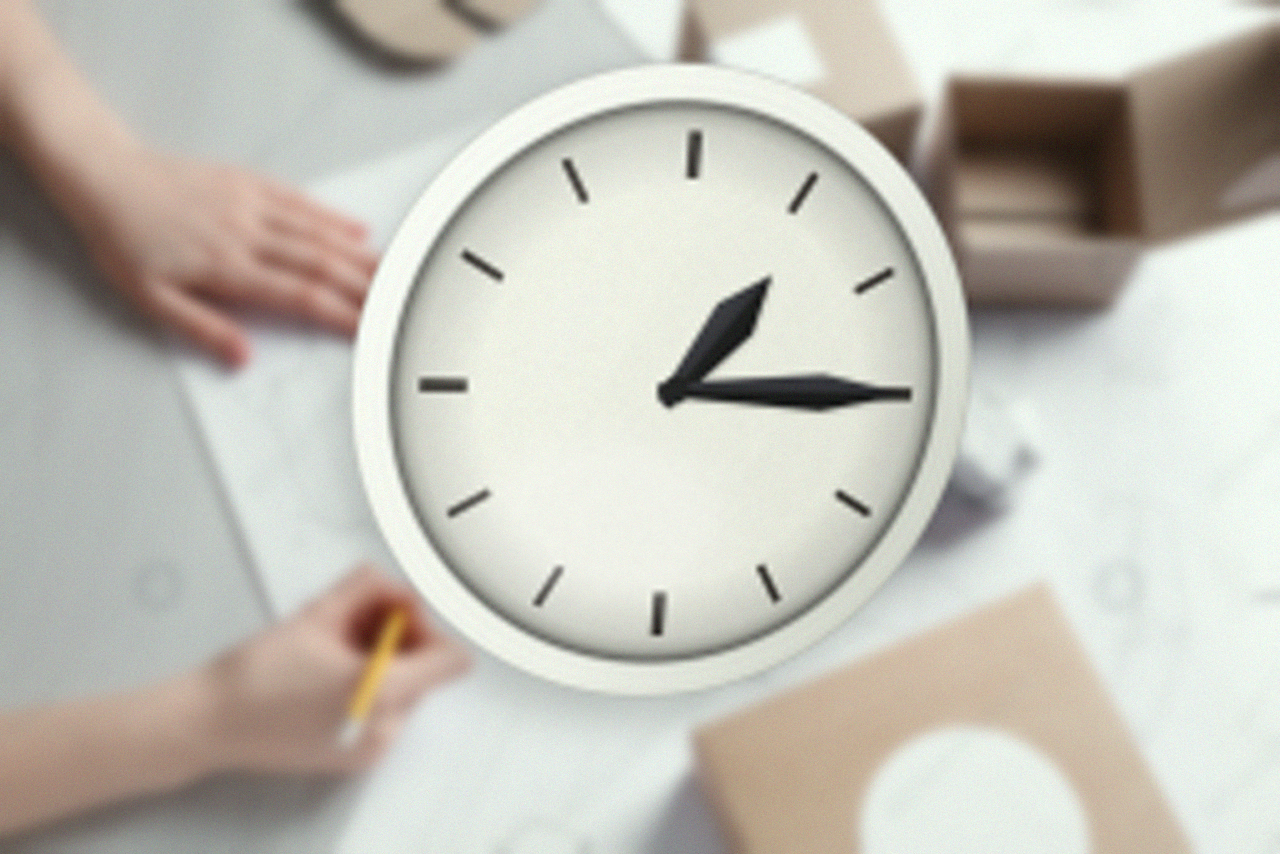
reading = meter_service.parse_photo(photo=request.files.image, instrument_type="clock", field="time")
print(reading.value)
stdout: 1:15
